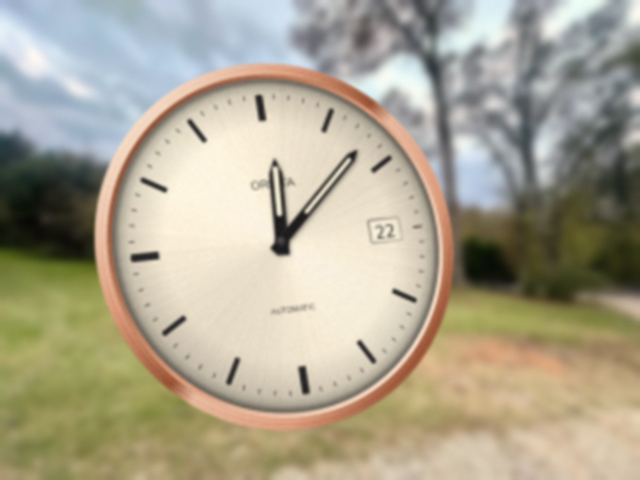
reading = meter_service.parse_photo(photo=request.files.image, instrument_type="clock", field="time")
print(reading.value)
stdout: 12:08
